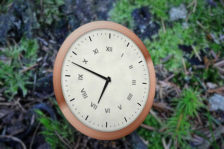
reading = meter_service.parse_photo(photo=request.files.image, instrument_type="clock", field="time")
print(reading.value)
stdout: 6:48
